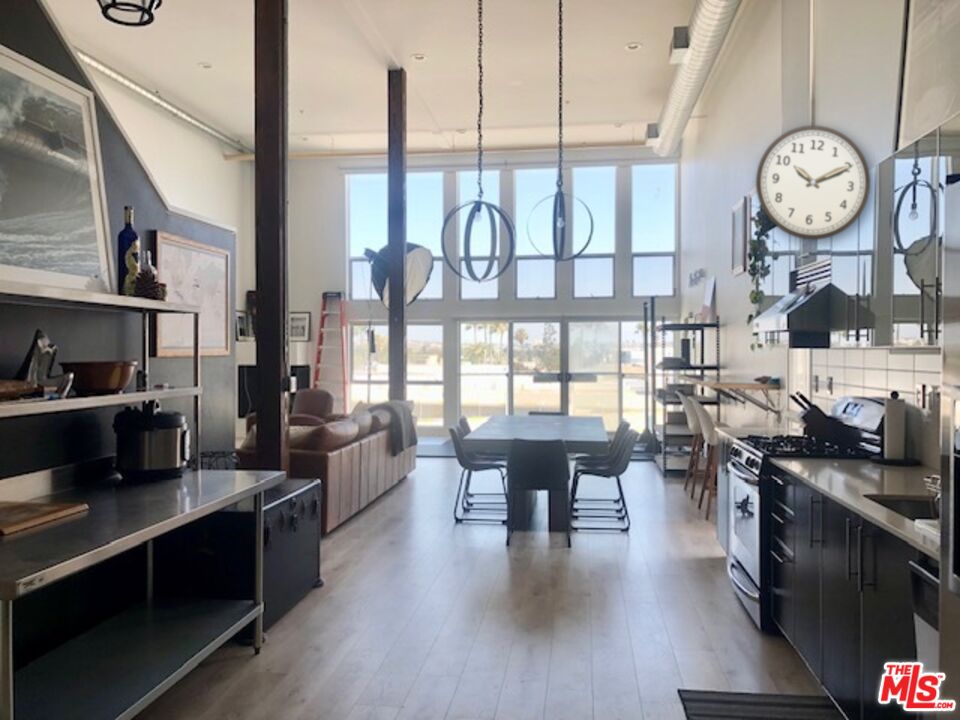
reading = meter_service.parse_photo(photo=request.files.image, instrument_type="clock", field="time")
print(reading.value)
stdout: 10:10
